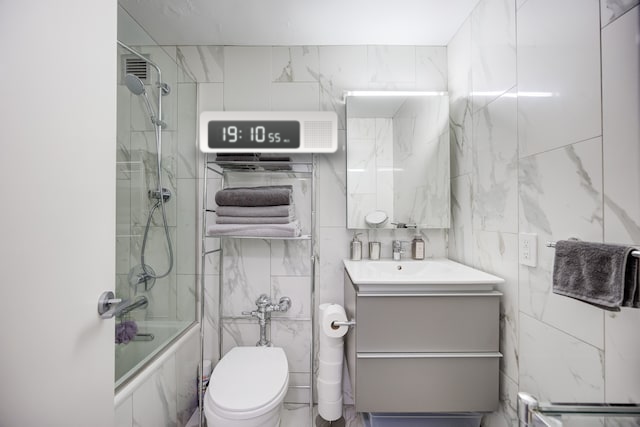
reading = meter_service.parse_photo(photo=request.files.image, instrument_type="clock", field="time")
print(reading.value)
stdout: 19:10
